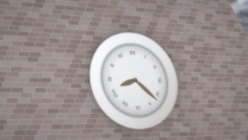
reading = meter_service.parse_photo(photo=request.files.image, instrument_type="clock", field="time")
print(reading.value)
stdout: 8:22
